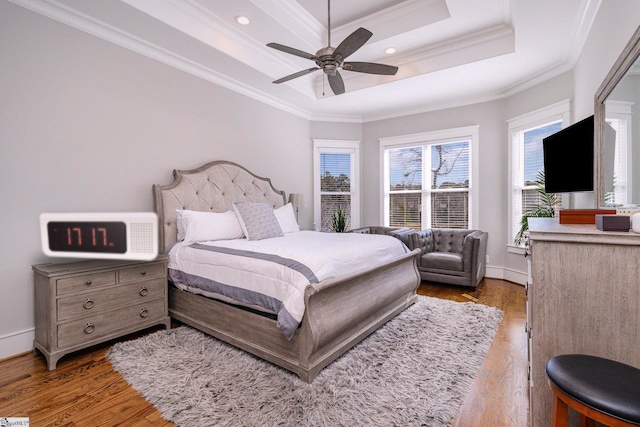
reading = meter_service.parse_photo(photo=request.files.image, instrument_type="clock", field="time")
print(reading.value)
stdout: 17:17
